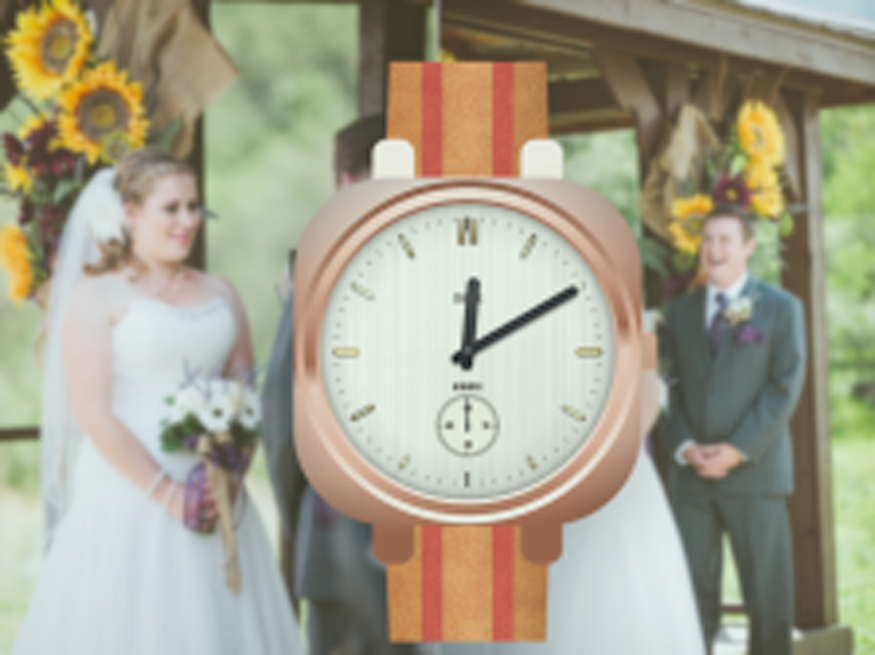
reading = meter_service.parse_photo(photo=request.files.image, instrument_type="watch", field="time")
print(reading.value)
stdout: 12:10
